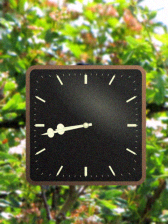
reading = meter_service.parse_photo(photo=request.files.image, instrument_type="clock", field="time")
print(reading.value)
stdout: 8:43
